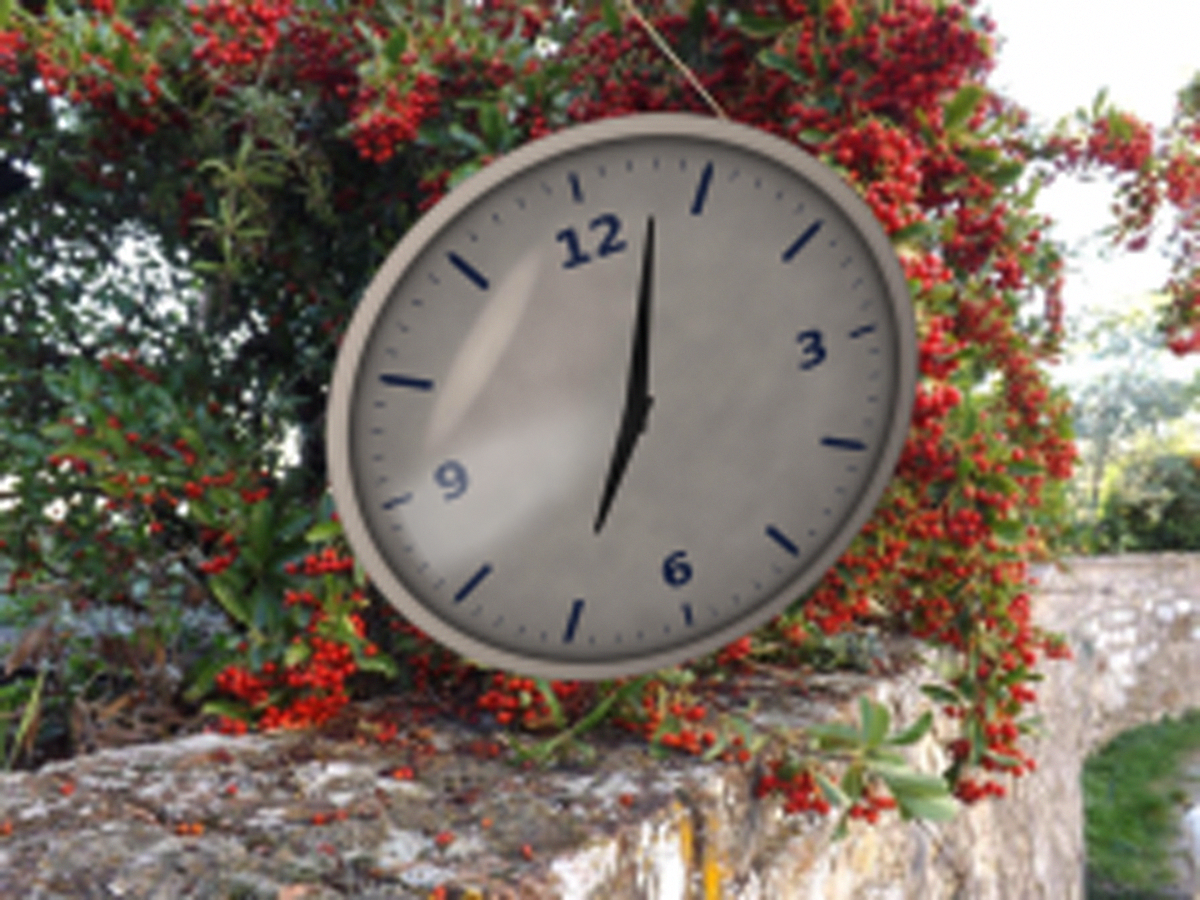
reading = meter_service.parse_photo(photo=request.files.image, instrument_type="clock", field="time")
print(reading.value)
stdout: 7:03
